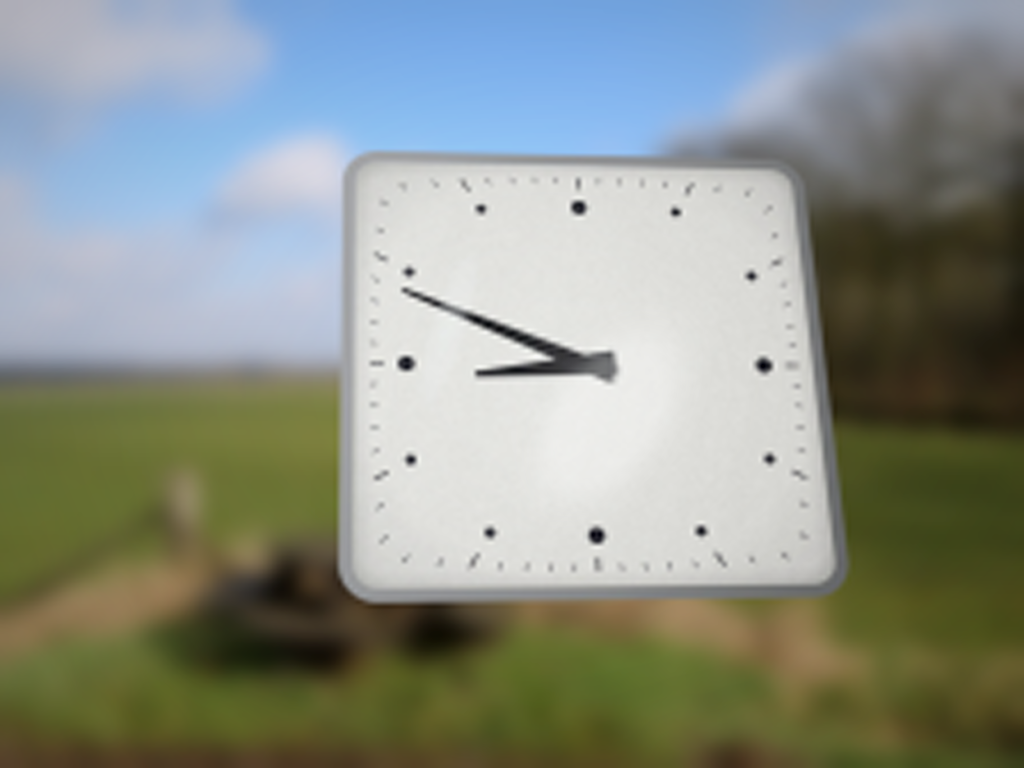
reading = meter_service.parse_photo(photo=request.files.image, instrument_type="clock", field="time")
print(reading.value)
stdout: 8:49
